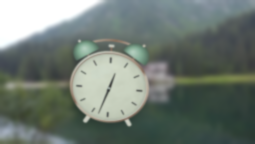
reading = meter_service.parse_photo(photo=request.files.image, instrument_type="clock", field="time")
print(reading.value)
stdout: 12:33
